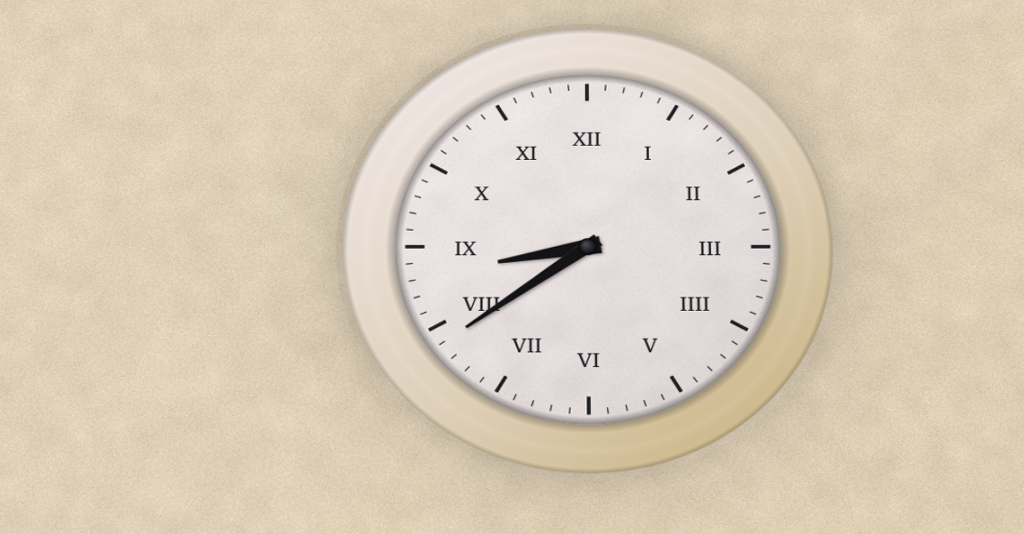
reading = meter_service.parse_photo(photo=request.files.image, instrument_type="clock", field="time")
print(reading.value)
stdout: 8:39
